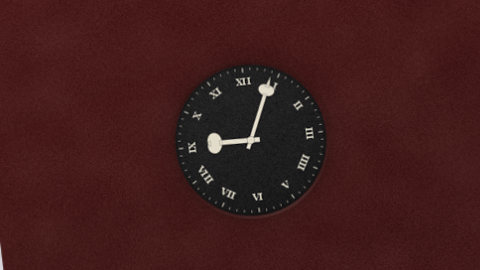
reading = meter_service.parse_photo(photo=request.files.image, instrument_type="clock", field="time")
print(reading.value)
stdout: 9:04
